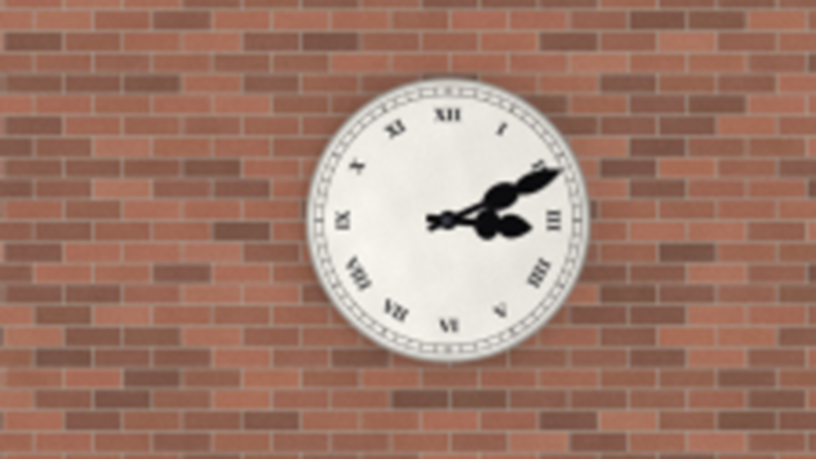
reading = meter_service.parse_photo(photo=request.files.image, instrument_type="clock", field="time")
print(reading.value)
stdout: 3:11
